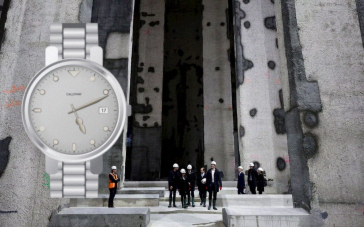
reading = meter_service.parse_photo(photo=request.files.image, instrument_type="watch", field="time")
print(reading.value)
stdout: 5:11
